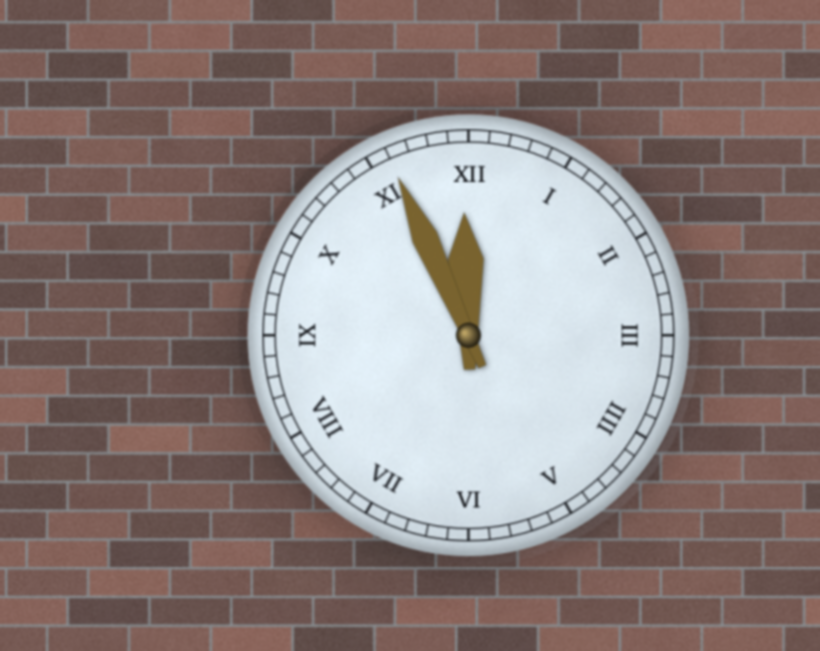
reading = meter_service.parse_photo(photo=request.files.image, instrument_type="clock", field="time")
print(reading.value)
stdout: 11:56
